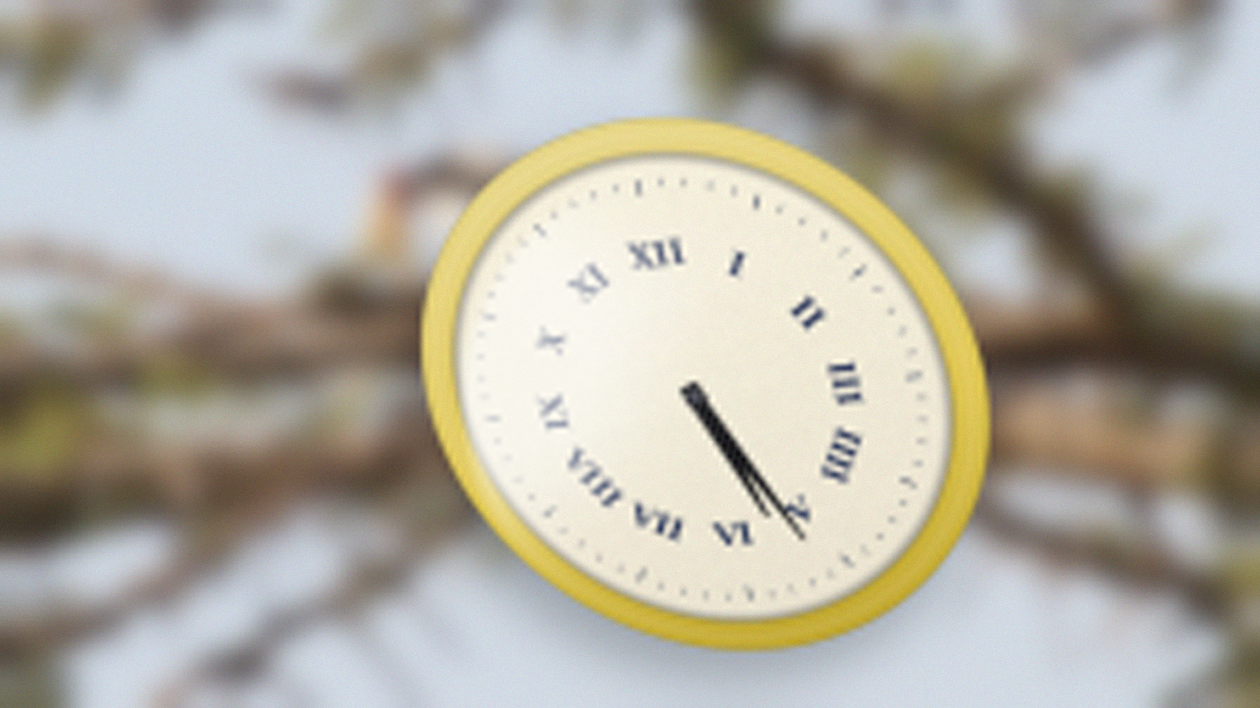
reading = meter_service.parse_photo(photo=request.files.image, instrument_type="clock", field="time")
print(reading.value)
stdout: 5:26
